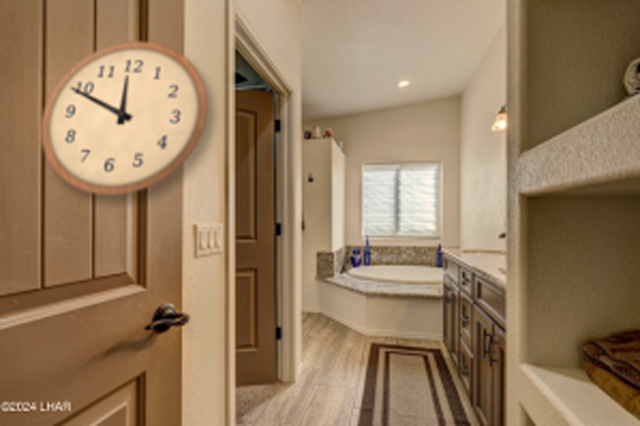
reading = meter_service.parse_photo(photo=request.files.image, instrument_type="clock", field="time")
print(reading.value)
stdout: 11:49
